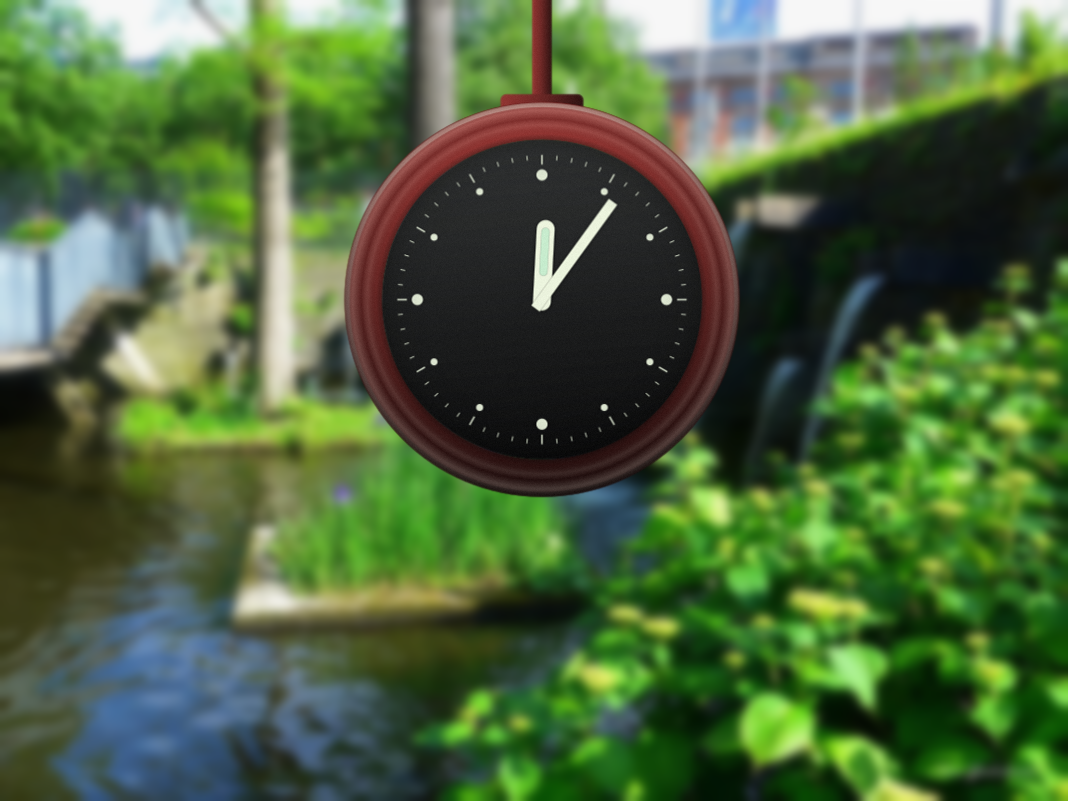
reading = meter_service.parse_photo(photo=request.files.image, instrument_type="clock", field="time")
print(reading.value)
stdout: 12:06
